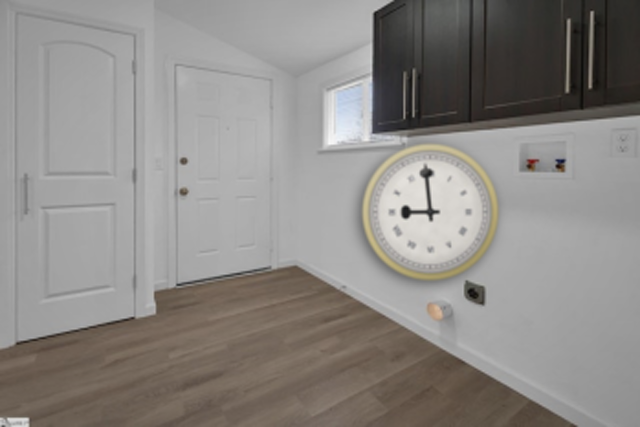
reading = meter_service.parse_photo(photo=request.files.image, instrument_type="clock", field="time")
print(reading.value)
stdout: 8:59
